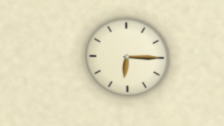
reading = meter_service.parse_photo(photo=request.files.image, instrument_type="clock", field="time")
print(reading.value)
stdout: 6:15
